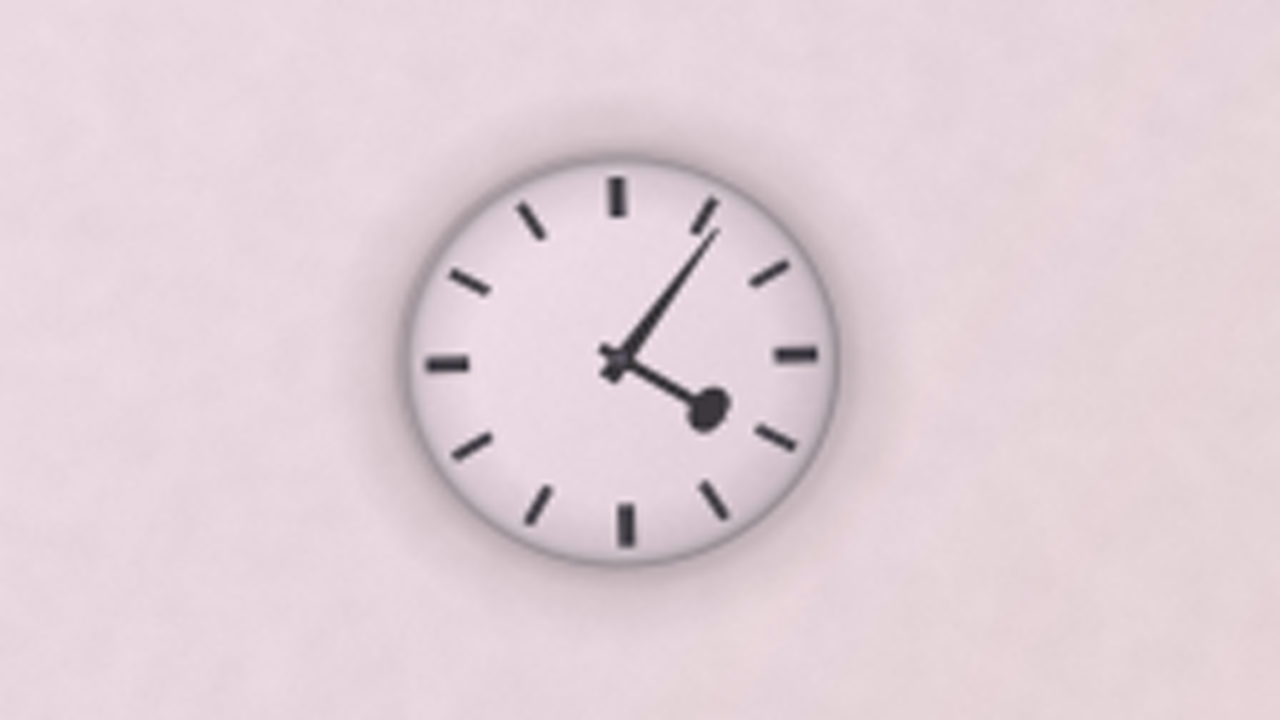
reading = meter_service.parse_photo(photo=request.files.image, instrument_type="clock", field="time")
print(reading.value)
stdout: 4:06
